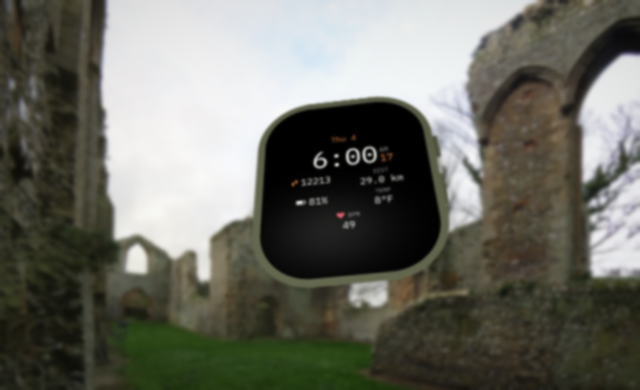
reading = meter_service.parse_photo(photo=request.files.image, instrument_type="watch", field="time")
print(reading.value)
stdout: 6:00
